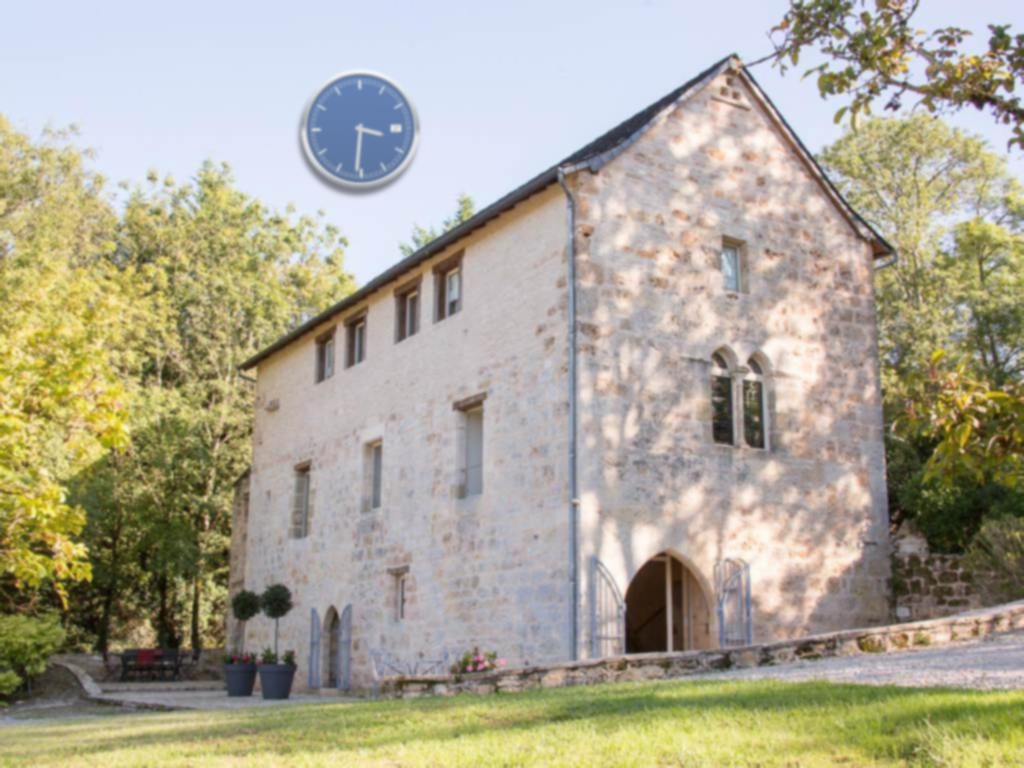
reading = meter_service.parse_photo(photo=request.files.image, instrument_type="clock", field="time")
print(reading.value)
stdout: 3:31
